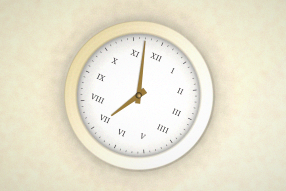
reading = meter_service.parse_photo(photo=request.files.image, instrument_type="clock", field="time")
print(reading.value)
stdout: 6:57
